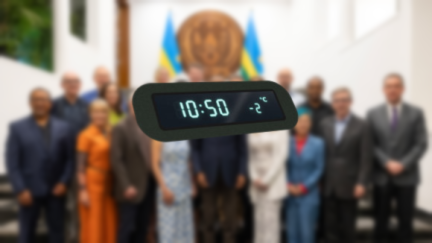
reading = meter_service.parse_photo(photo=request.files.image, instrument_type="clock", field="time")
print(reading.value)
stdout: 10:50
